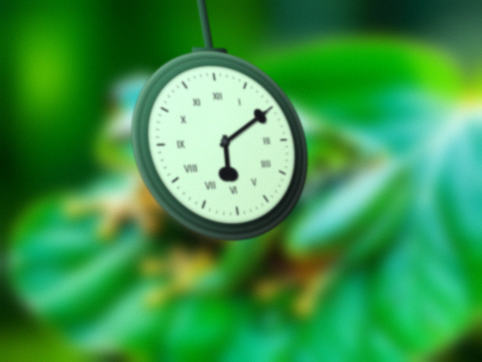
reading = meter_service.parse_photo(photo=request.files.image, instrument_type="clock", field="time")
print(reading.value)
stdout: 6:10
